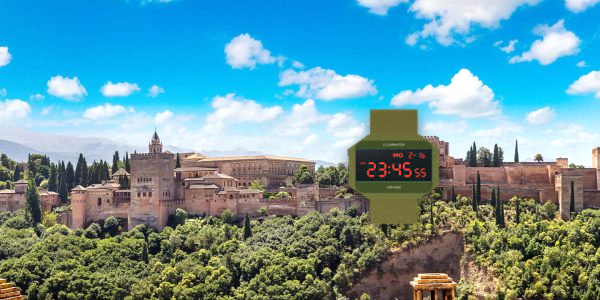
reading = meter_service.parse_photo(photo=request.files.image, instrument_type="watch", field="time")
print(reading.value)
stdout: 23:45:55
